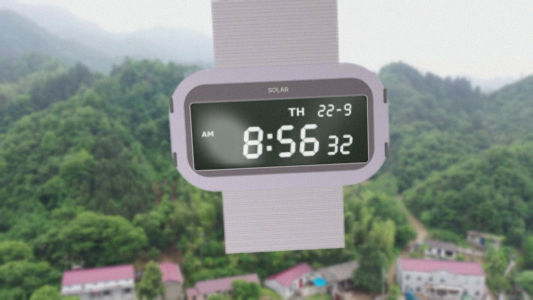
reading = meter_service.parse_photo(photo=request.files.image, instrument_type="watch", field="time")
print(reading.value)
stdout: 8:56:32
